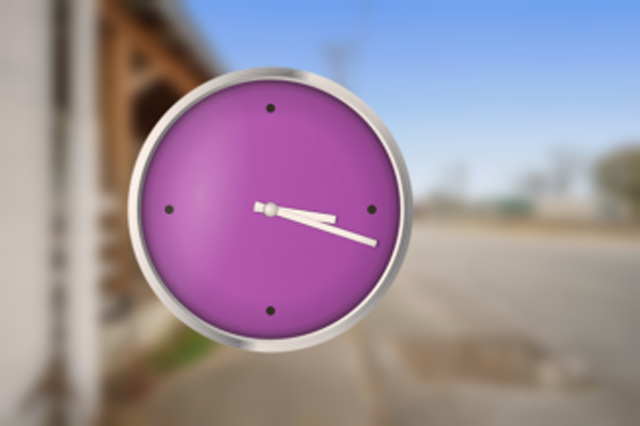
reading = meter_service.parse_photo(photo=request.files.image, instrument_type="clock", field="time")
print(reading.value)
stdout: 3:18
